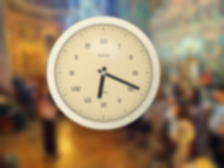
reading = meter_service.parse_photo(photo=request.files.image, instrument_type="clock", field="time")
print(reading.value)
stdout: 6:19
